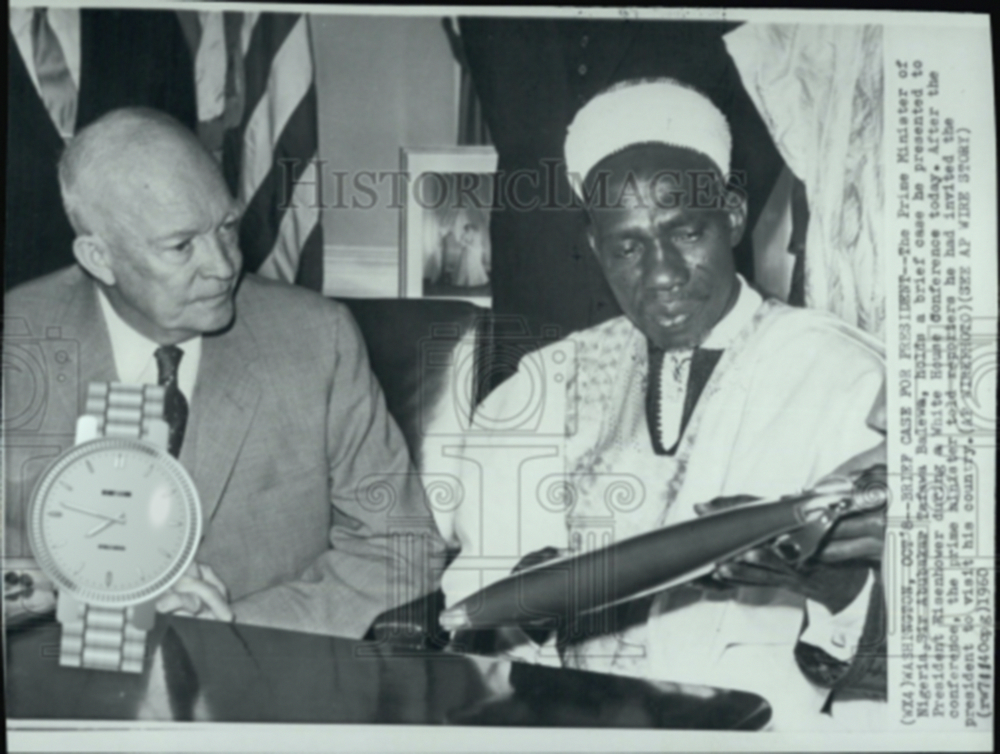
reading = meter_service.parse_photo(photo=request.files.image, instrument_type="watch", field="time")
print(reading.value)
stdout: 7:47
